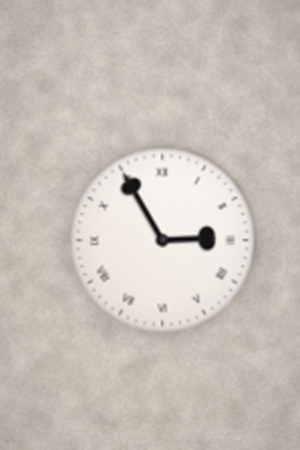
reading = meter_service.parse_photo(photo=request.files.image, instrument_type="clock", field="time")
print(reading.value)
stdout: 2:55
